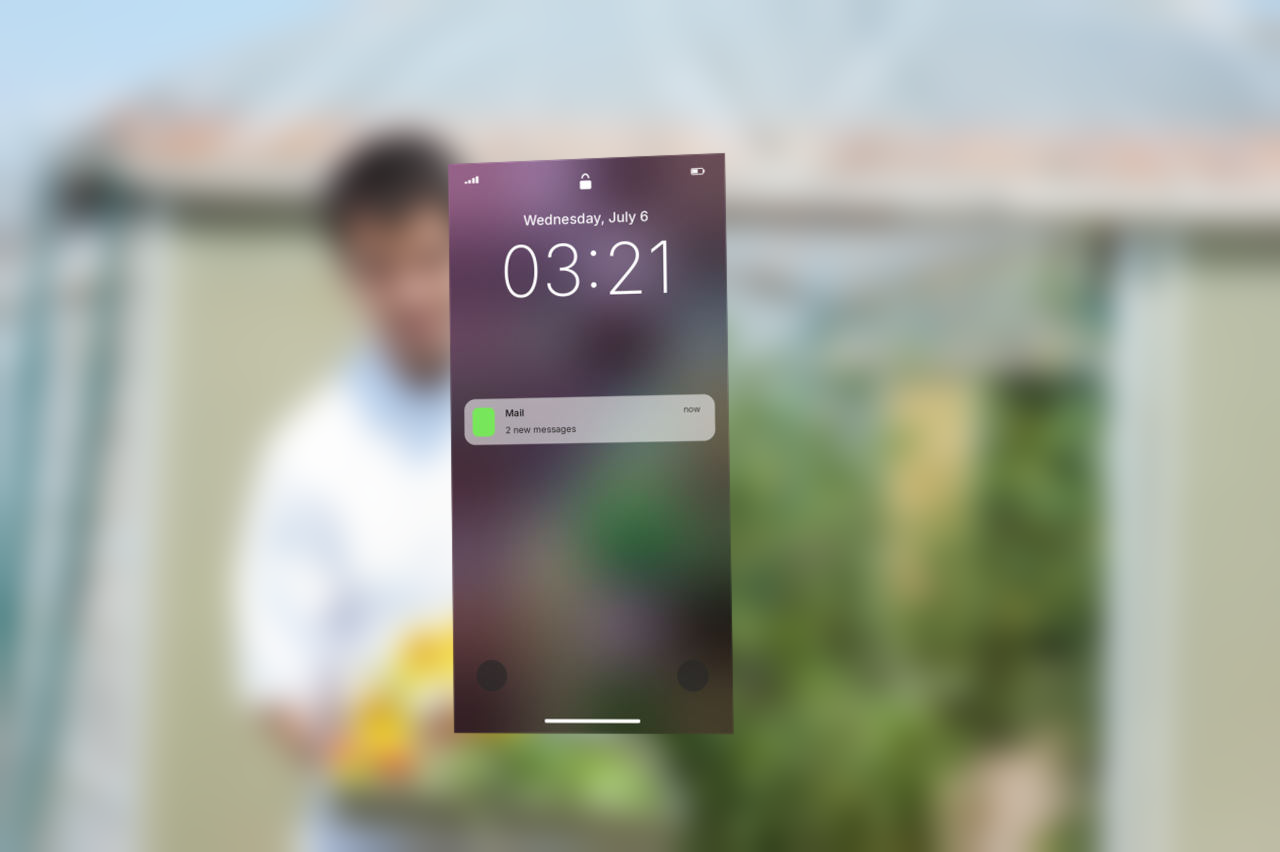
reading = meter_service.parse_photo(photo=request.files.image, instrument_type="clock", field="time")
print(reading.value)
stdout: 3:21
